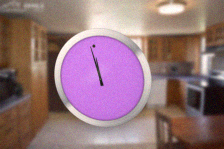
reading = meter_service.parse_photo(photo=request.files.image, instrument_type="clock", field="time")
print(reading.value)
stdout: 11:59
